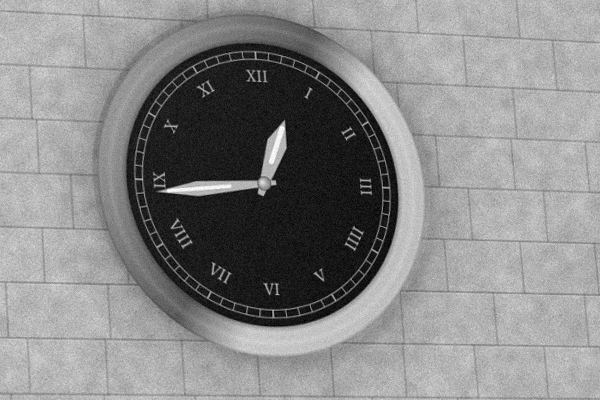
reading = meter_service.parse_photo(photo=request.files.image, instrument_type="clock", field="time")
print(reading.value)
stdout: 12:44
